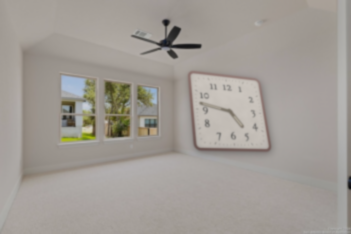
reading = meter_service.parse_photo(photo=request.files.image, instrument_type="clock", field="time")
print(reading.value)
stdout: 4:47
